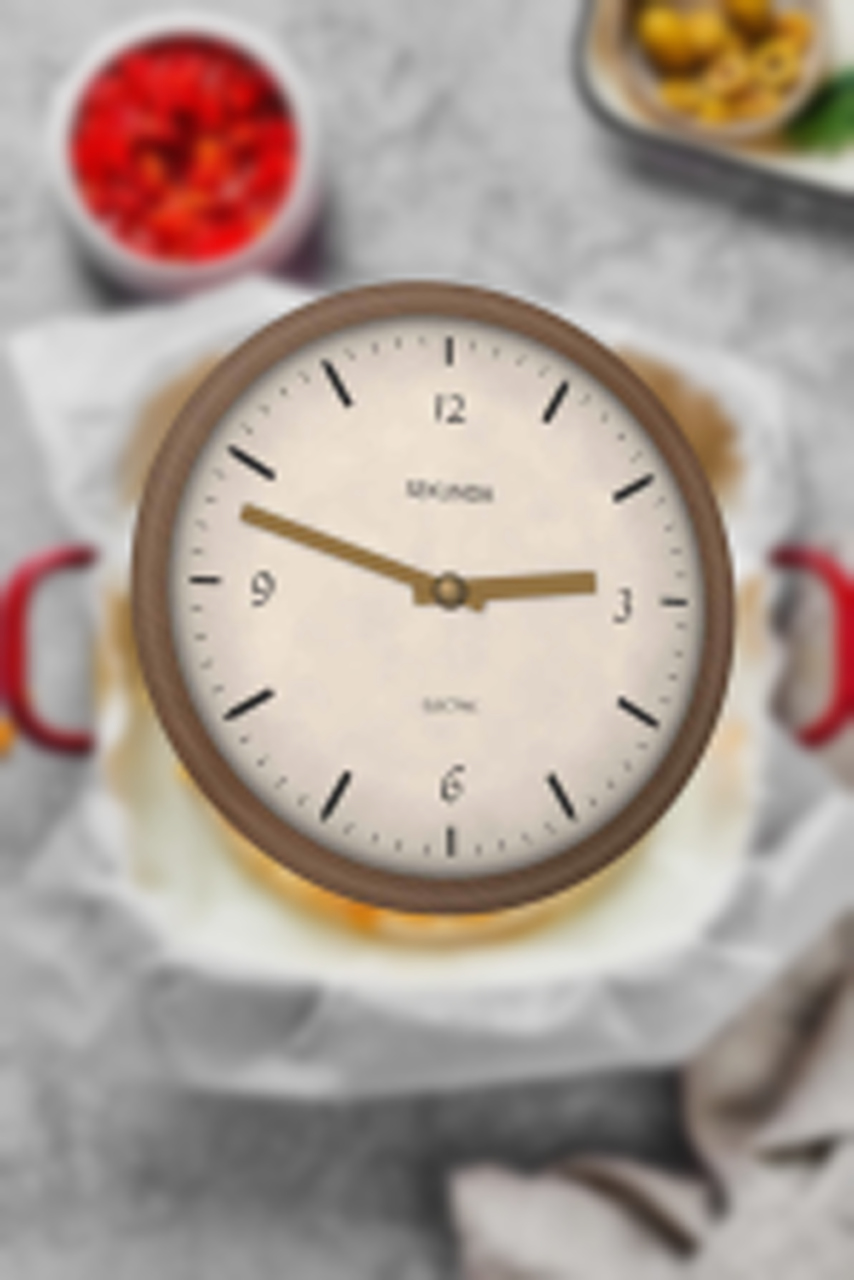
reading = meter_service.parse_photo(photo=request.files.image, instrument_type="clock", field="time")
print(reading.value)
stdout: 2:48
